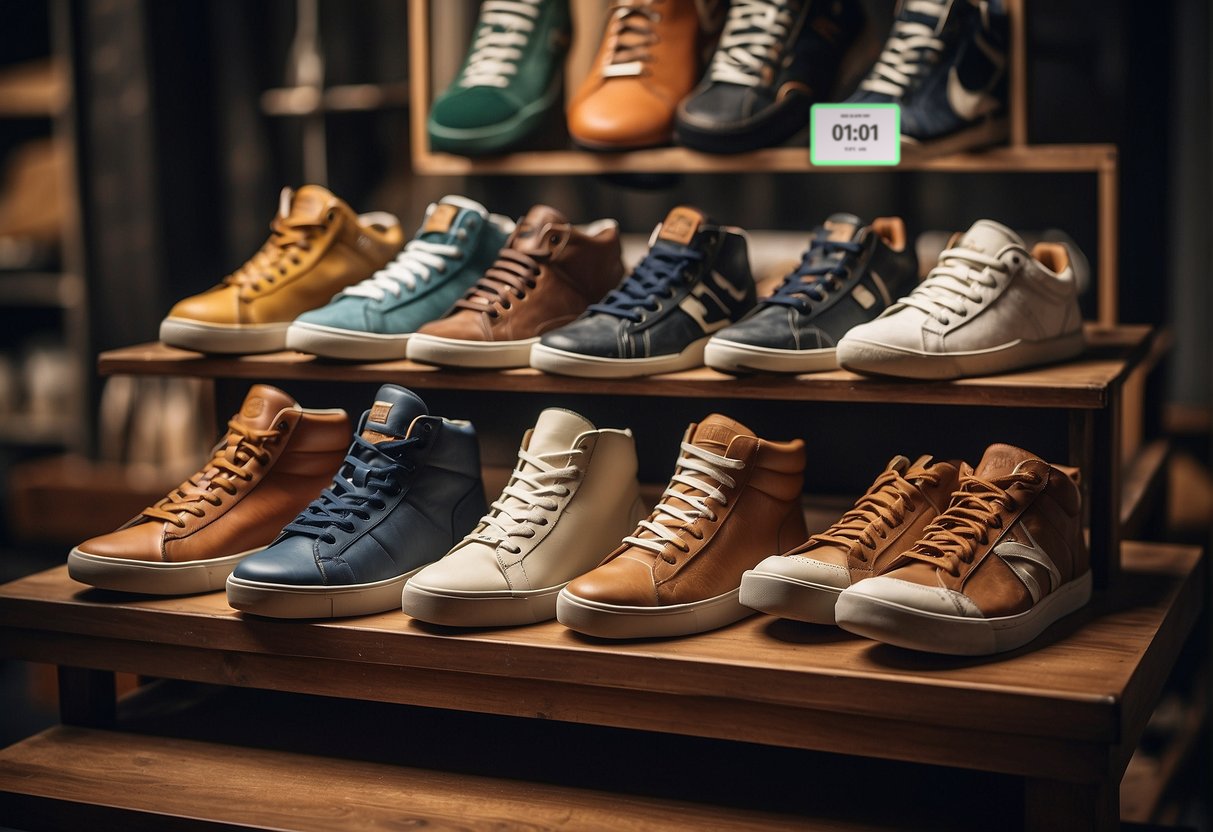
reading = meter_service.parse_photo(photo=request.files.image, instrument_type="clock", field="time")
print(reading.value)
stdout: 1:01
